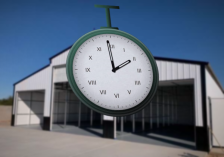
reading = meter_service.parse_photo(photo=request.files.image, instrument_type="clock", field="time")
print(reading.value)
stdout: 1:59
